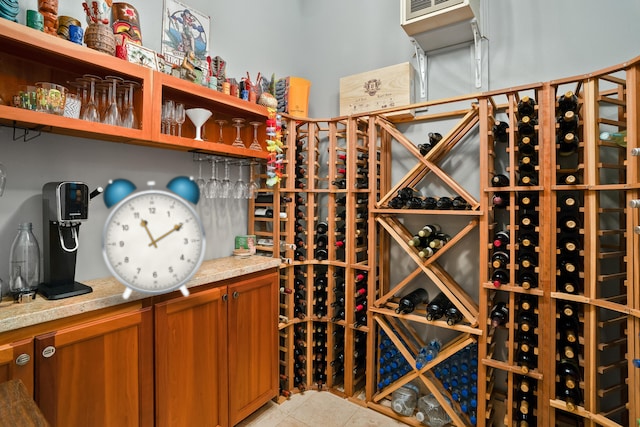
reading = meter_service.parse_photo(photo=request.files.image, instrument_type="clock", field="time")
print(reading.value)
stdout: 11:10
